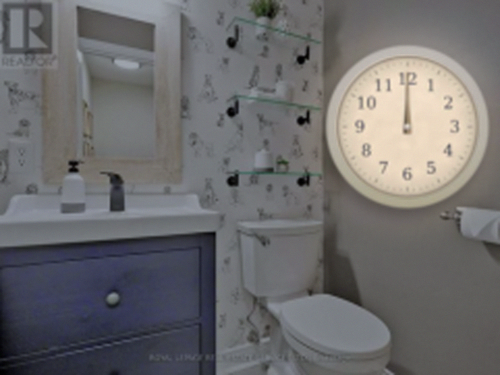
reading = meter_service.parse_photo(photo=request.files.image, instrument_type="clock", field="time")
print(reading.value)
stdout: 12:00
